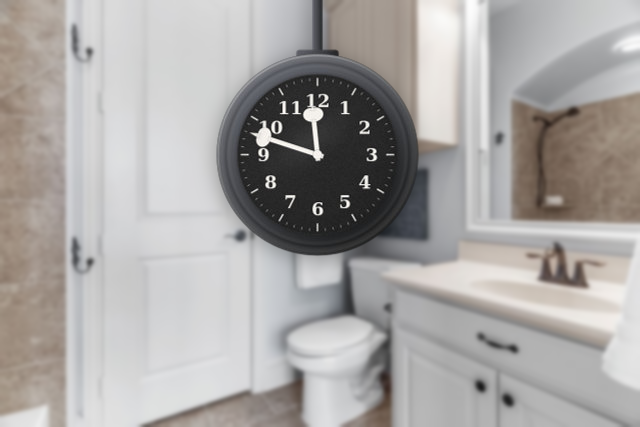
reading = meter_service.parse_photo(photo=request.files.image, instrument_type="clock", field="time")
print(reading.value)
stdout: 11:48
